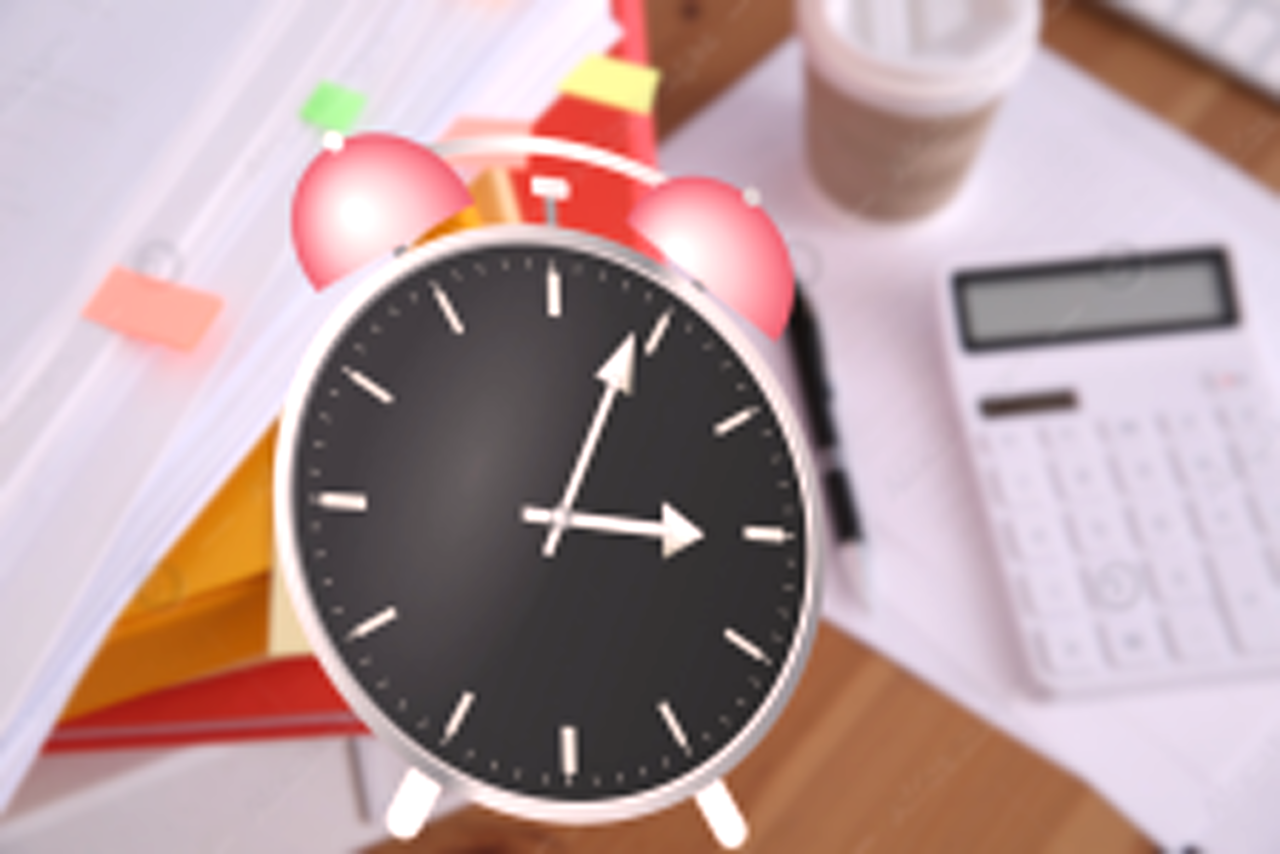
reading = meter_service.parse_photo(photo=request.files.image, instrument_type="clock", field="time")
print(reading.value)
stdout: 3:04
